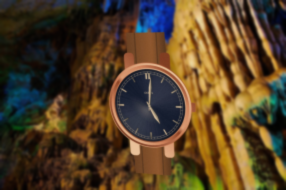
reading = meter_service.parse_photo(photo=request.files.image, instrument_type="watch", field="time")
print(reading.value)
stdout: 5:01
